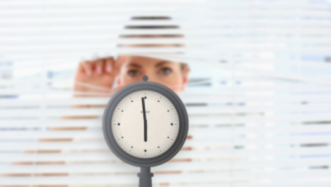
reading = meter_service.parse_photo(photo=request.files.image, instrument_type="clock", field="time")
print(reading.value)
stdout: 5:59
